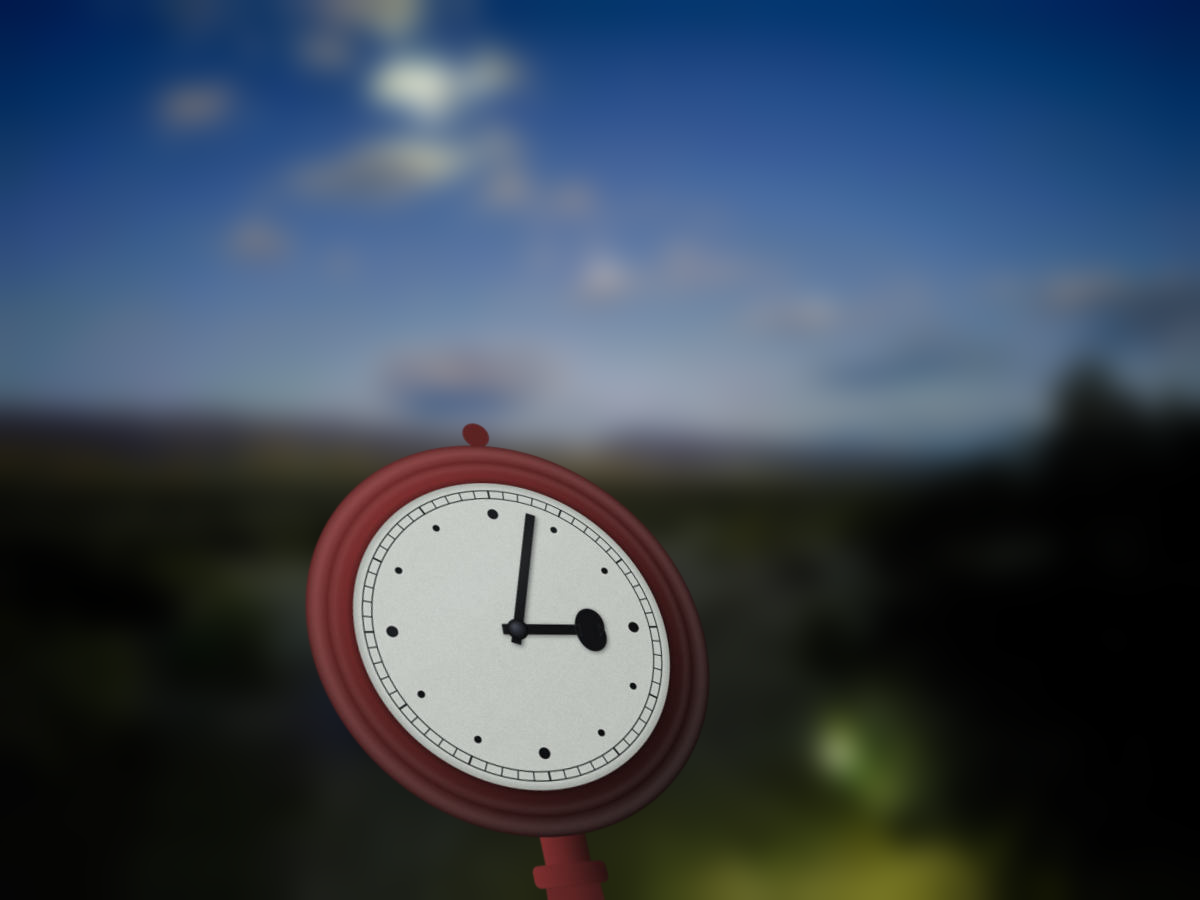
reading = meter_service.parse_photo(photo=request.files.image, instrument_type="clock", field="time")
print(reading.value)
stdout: 3:03
